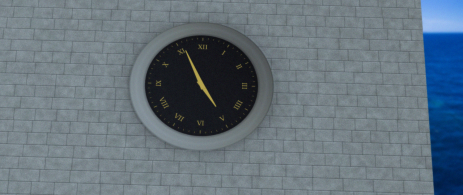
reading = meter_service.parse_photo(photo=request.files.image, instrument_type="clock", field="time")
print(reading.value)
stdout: 4:56
